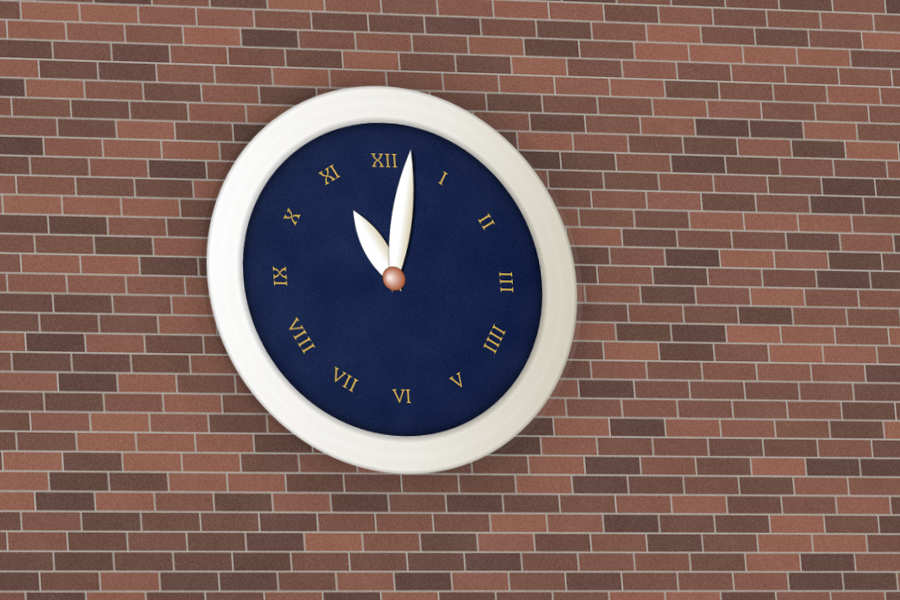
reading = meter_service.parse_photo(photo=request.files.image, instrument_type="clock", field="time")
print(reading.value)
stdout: 11:02
